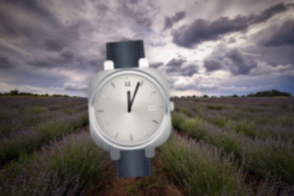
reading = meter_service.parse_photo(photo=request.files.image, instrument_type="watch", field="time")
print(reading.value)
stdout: 12:04
